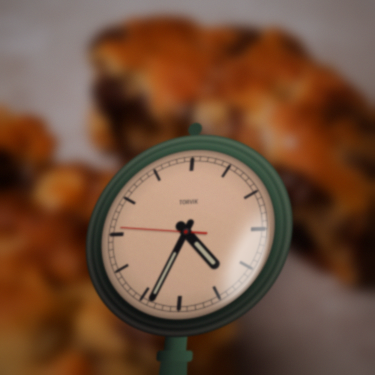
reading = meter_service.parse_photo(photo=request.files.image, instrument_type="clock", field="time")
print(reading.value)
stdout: 4:33:46
